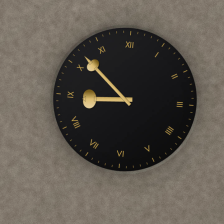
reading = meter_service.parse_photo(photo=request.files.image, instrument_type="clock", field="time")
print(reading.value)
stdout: 8:52
